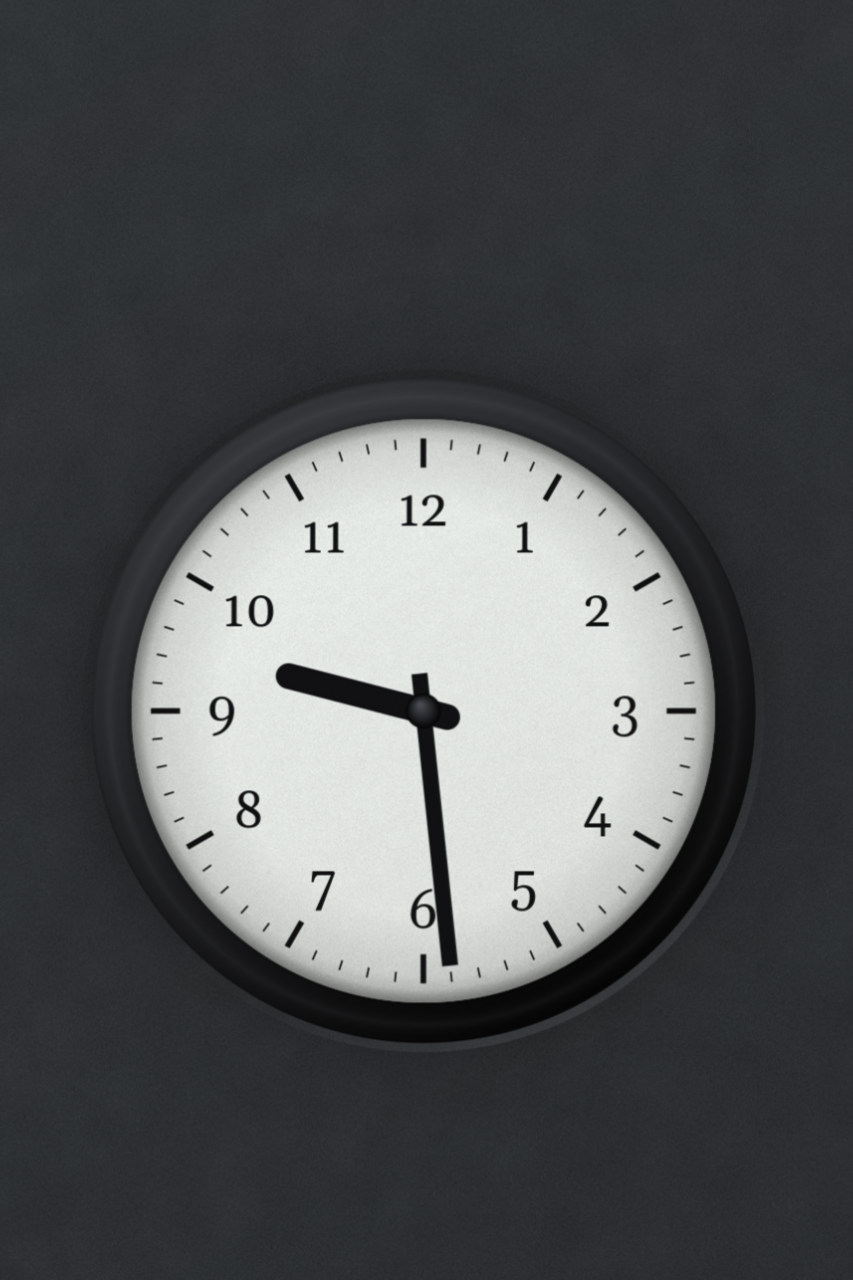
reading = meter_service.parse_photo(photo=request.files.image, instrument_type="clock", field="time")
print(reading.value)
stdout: 9:29
